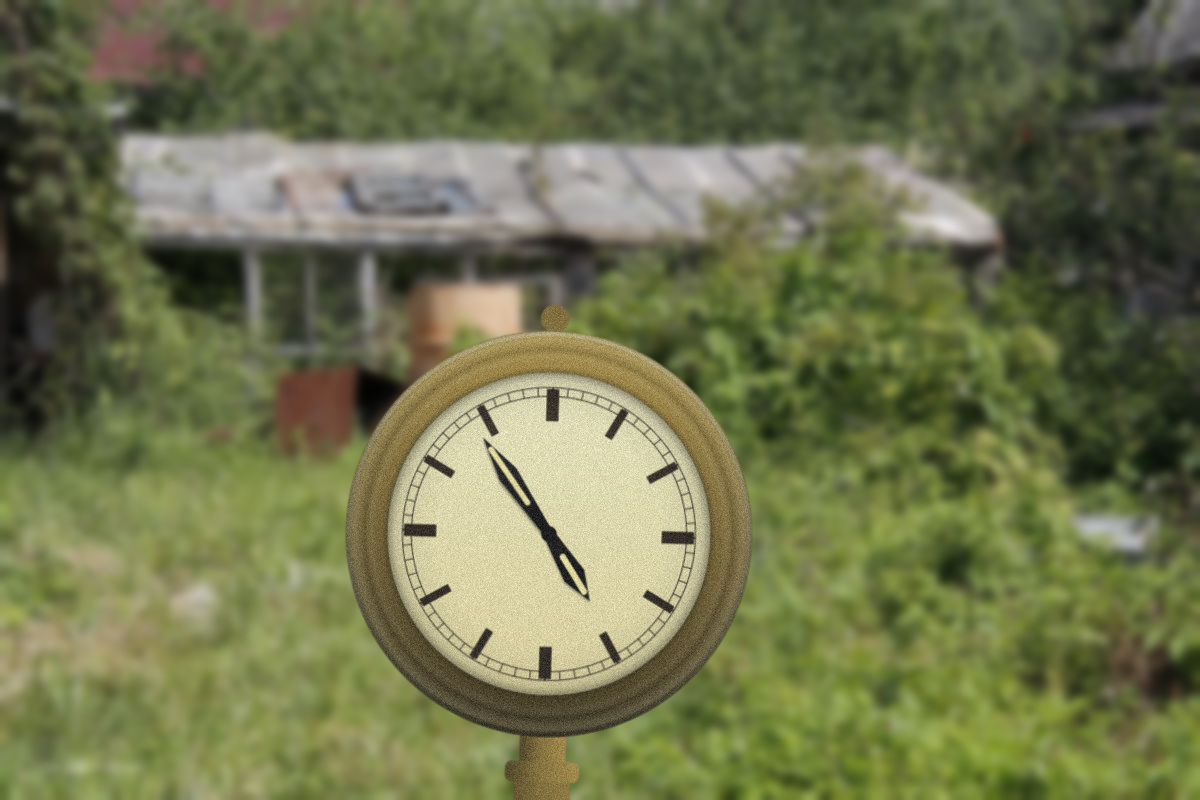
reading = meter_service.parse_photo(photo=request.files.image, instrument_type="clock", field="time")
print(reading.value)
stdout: 4:54
